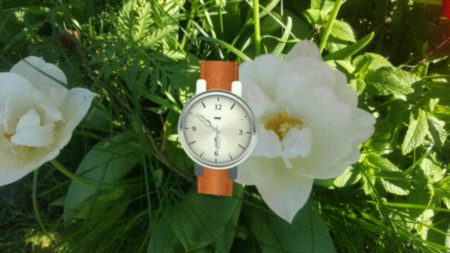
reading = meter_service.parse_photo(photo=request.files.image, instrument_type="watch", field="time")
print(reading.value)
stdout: 5:51
